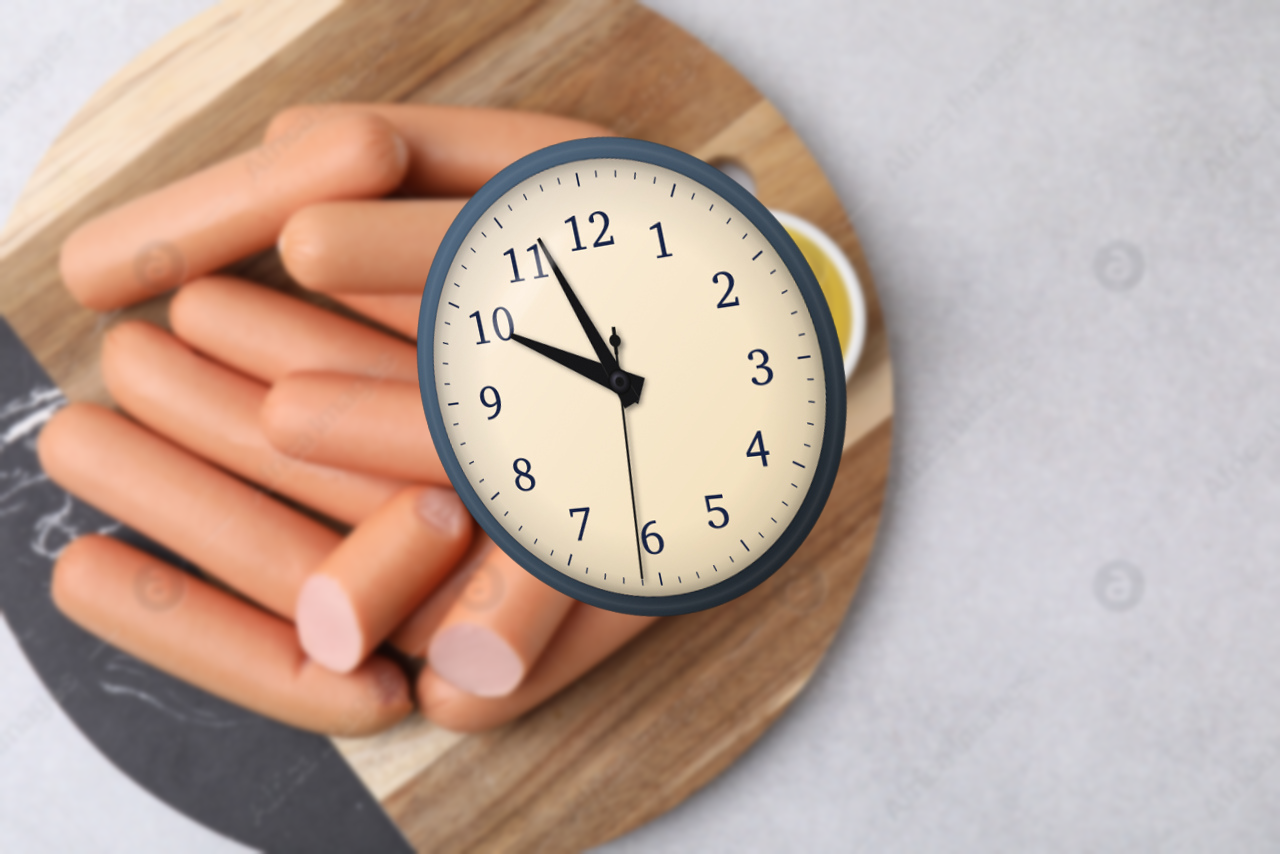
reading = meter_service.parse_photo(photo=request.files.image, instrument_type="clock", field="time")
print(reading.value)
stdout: 9:56:31
